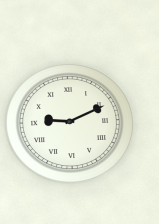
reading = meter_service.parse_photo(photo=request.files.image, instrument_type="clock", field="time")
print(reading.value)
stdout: 9:11
